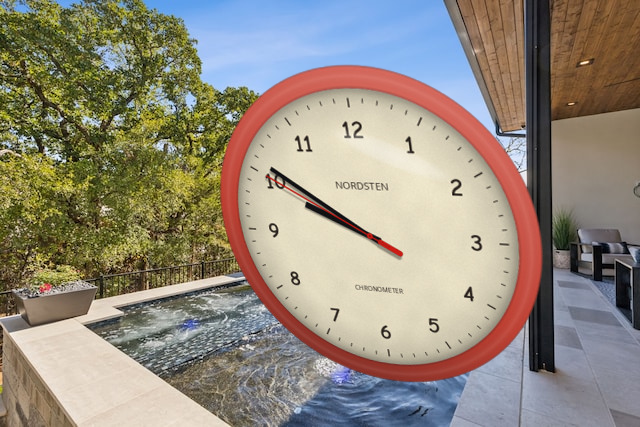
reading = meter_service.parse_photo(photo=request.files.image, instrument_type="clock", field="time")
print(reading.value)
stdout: 9:50:50
